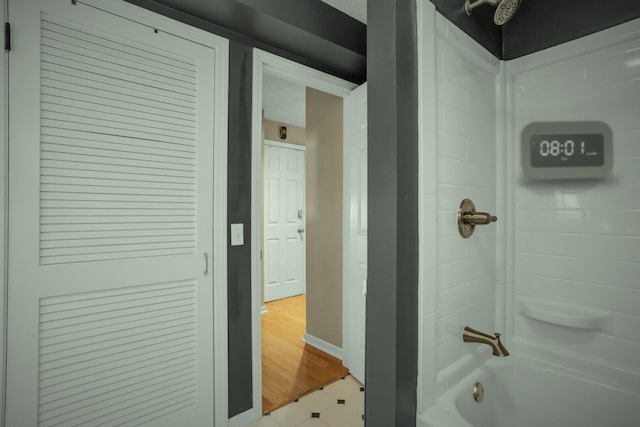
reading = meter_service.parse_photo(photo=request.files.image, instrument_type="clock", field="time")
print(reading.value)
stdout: 8:01
